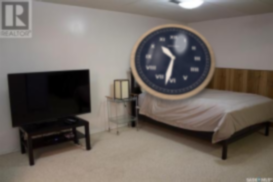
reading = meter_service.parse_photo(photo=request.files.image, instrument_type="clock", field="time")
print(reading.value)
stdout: 10:32
